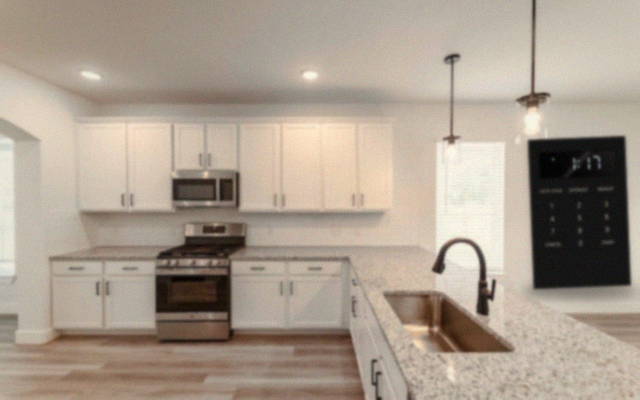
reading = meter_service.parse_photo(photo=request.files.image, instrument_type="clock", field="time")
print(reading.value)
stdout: 1:17
